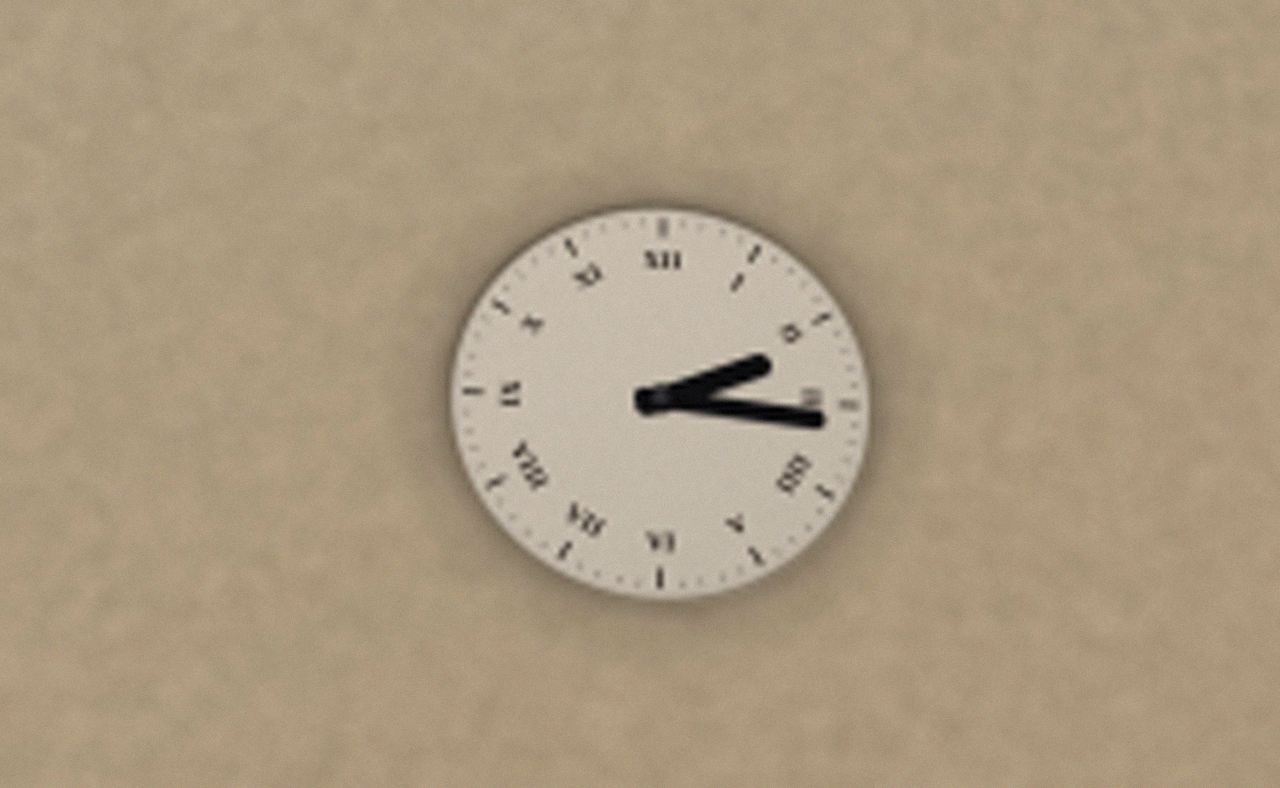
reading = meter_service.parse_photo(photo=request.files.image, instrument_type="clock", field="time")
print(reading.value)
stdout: 2:16
